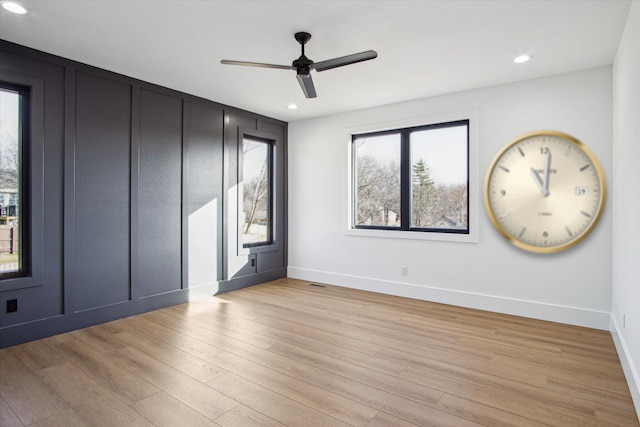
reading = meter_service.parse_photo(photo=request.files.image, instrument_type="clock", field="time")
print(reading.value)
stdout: 11:01
